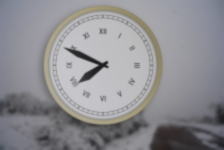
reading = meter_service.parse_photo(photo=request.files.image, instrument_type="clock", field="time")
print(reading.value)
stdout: 7:49
